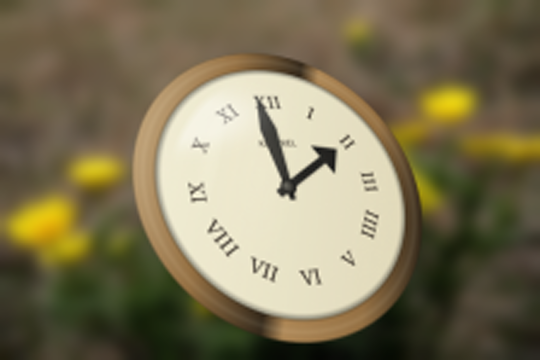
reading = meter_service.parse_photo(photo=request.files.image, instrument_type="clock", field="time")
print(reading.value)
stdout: 1:59
